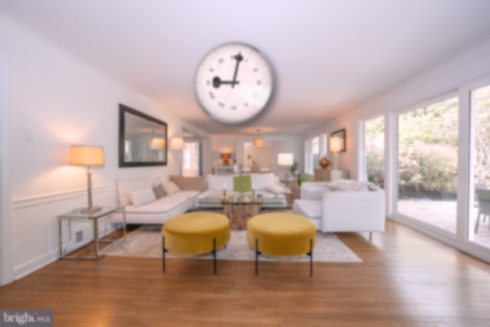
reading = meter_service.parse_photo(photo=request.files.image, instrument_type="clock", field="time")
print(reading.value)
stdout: 9:02
